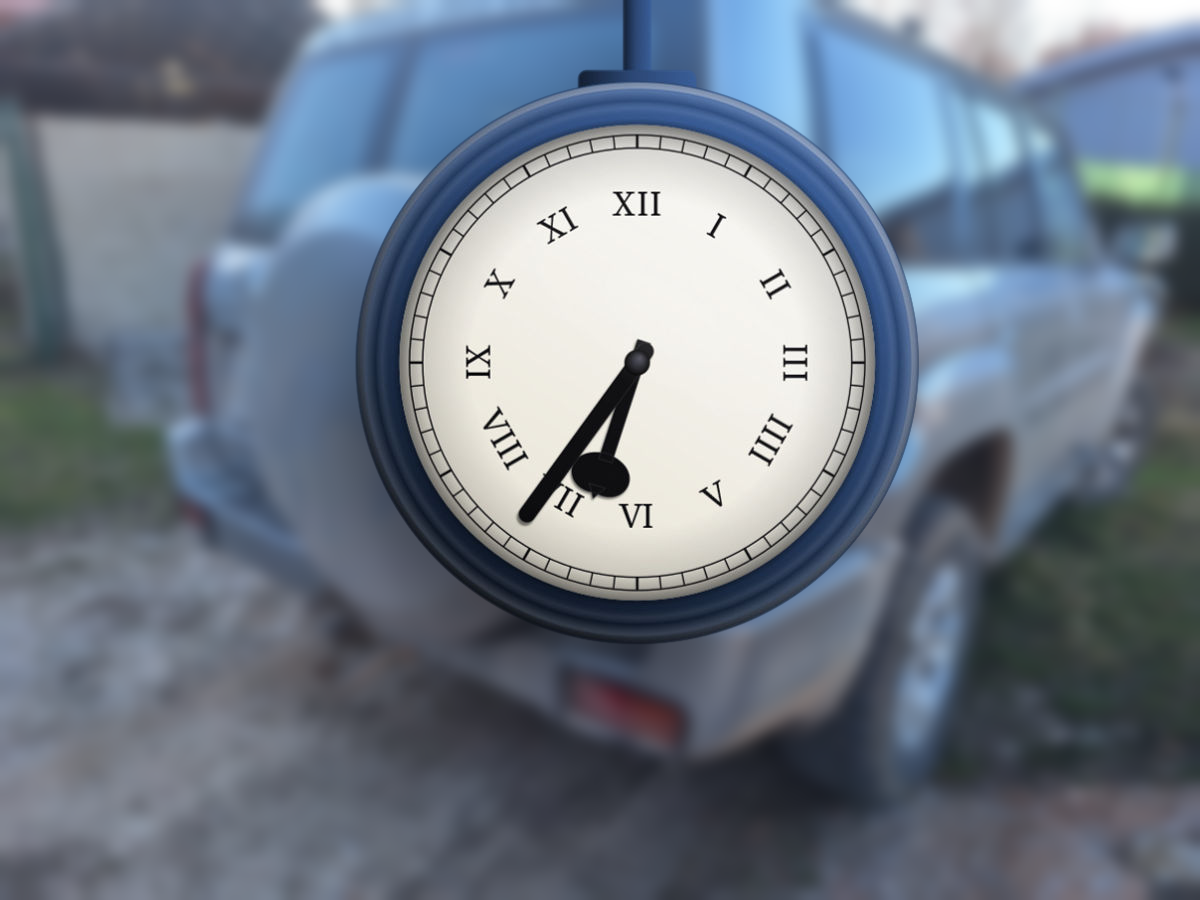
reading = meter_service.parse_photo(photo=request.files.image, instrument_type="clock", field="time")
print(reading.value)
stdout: 6:36
